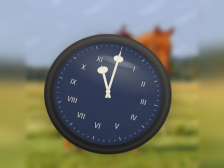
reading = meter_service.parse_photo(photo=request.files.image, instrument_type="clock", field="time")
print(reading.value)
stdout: 11:00
